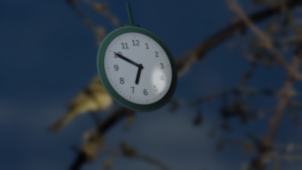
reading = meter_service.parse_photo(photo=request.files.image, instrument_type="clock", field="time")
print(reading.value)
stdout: 6:50
